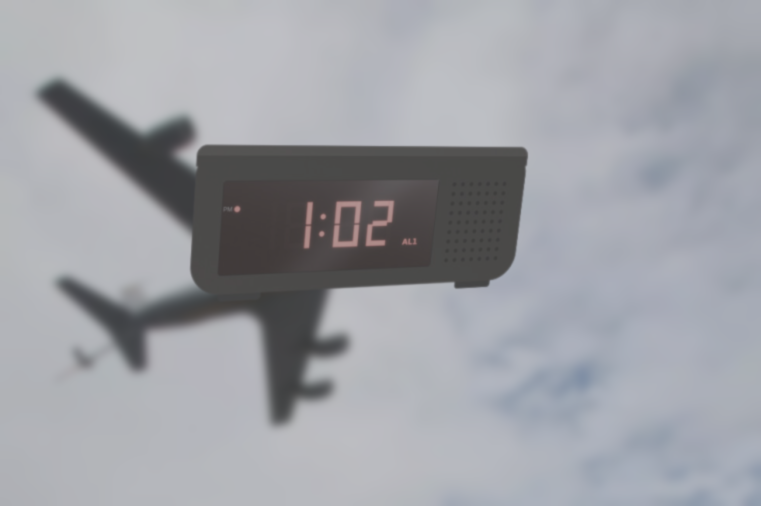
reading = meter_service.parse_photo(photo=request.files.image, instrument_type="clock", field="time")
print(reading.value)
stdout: 1:02
